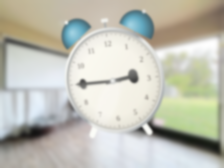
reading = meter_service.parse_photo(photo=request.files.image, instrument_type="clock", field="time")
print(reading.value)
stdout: 2:45
